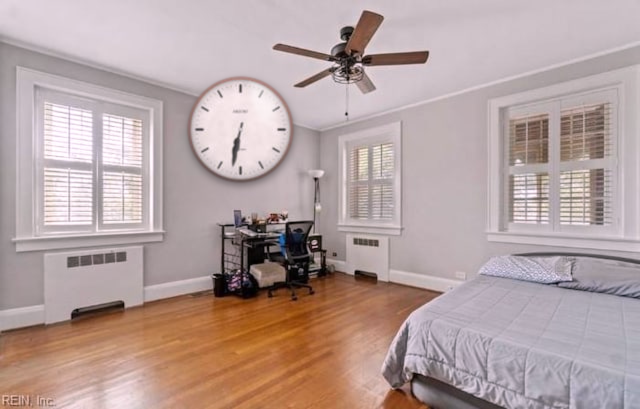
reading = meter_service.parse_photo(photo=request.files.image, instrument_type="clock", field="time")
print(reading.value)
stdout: 6:32
